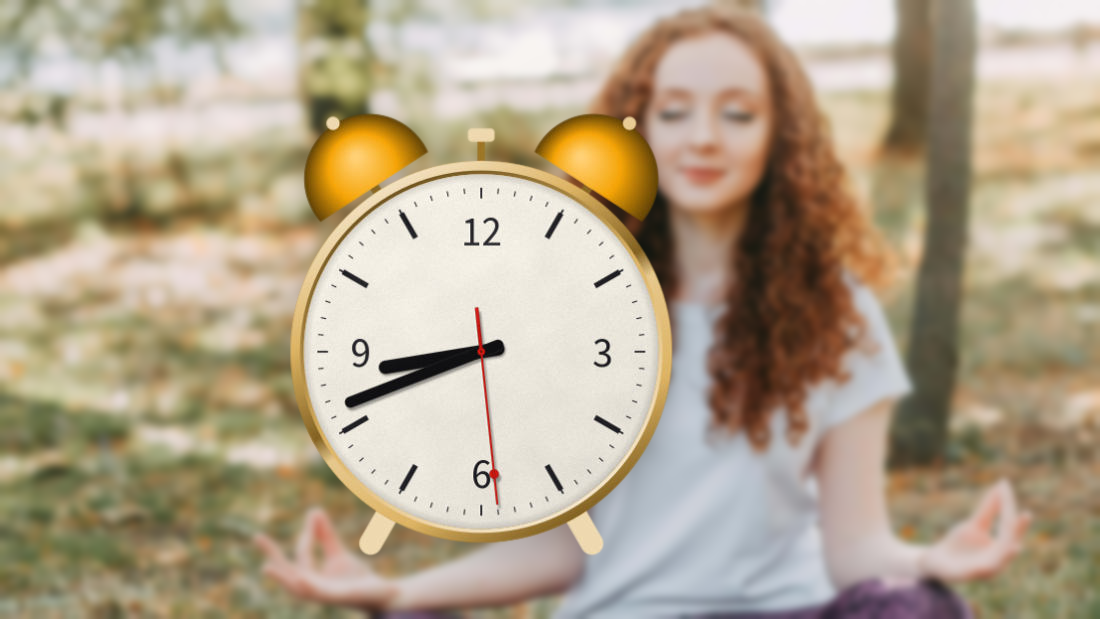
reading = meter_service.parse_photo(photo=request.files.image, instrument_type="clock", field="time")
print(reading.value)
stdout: 8:41:29
